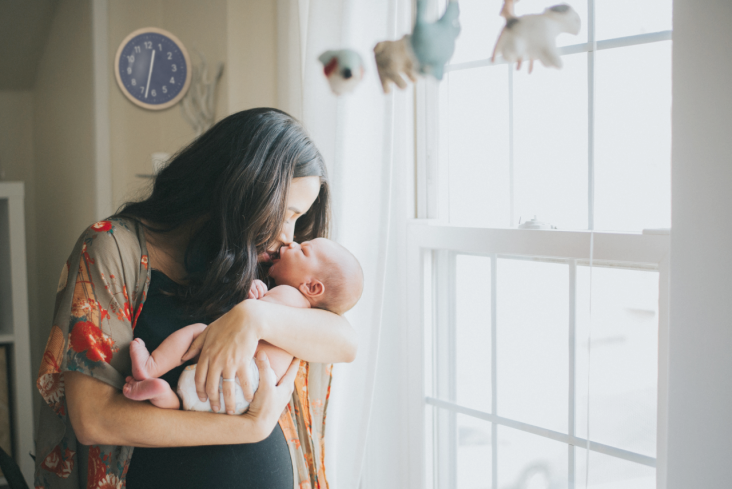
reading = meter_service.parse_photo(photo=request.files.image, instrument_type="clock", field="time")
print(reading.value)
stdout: 12:33
